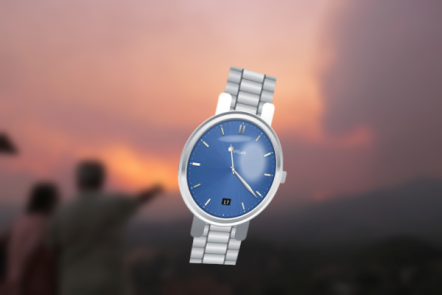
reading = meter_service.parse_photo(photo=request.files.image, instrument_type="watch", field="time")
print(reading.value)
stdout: 11:21
